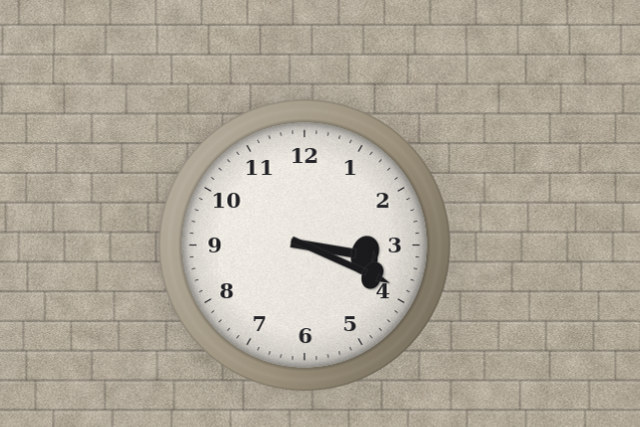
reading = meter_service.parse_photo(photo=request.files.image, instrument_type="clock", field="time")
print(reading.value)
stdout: 3:19
